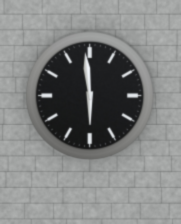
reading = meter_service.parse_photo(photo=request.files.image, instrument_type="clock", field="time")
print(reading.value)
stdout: 5:59
